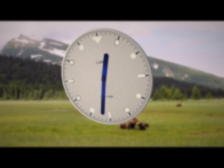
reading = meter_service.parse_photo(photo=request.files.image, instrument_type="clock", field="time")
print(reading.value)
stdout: 12:32
